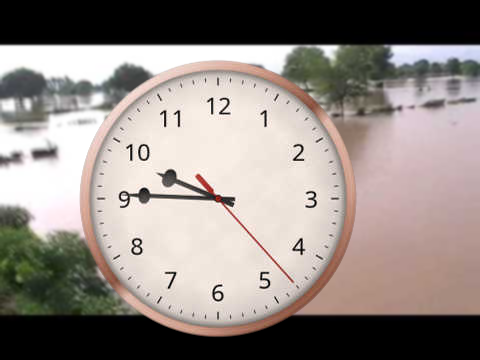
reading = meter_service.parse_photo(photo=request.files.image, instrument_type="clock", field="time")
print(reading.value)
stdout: 9:45:23
